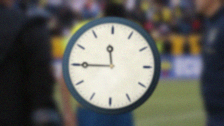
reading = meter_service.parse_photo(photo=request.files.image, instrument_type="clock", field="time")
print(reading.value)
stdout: 11:45
